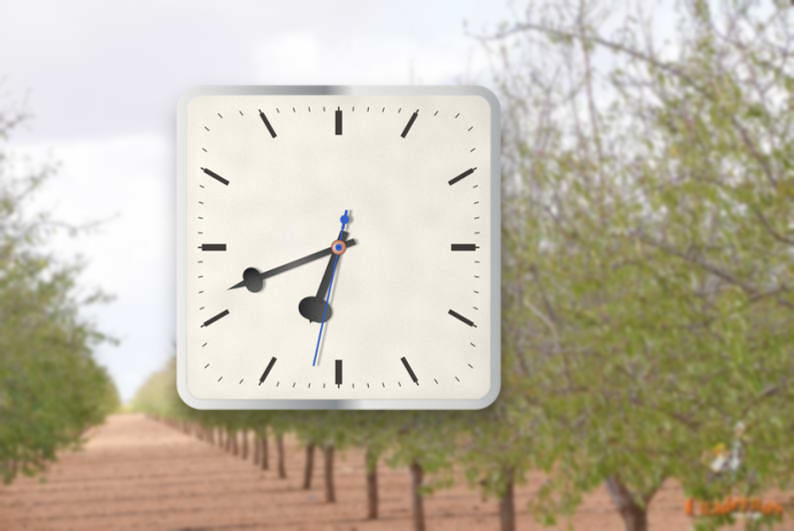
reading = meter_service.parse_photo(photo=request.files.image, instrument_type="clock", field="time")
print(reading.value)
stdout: 6:41:32
